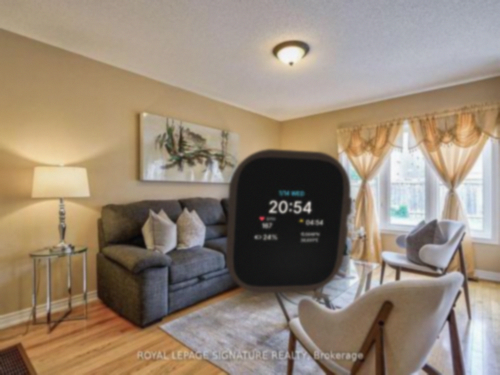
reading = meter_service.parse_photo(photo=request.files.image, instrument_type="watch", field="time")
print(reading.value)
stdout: 20:54
